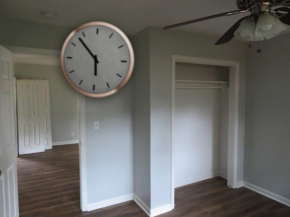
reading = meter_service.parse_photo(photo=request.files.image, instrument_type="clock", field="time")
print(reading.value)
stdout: 5:53
